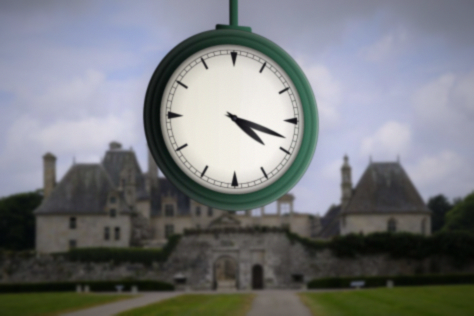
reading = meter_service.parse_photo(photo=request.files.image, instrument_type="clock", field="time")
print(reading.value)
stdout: 4:18
